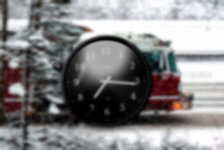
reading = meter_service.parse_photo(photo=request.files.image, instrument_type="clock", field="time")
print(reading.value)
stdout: 7:16
